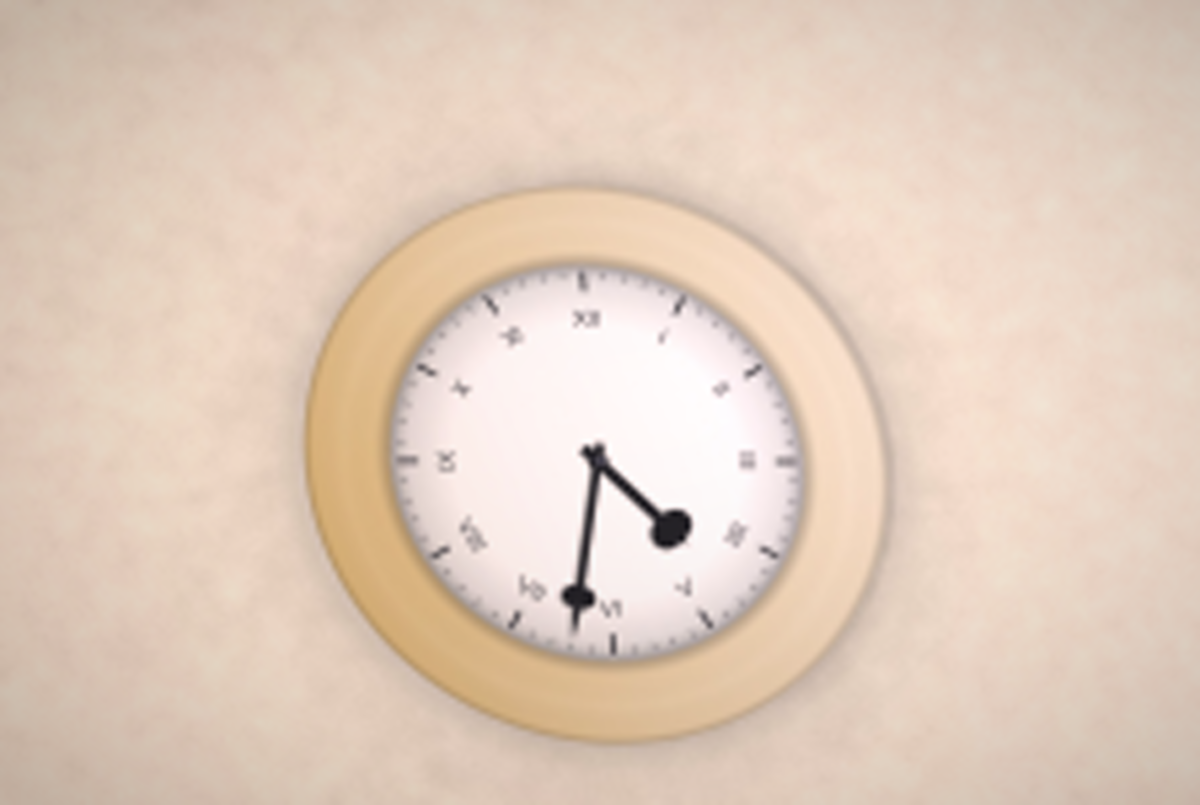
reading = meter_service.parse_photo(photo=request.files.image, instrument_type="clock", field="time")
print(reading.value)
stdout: 4:32
